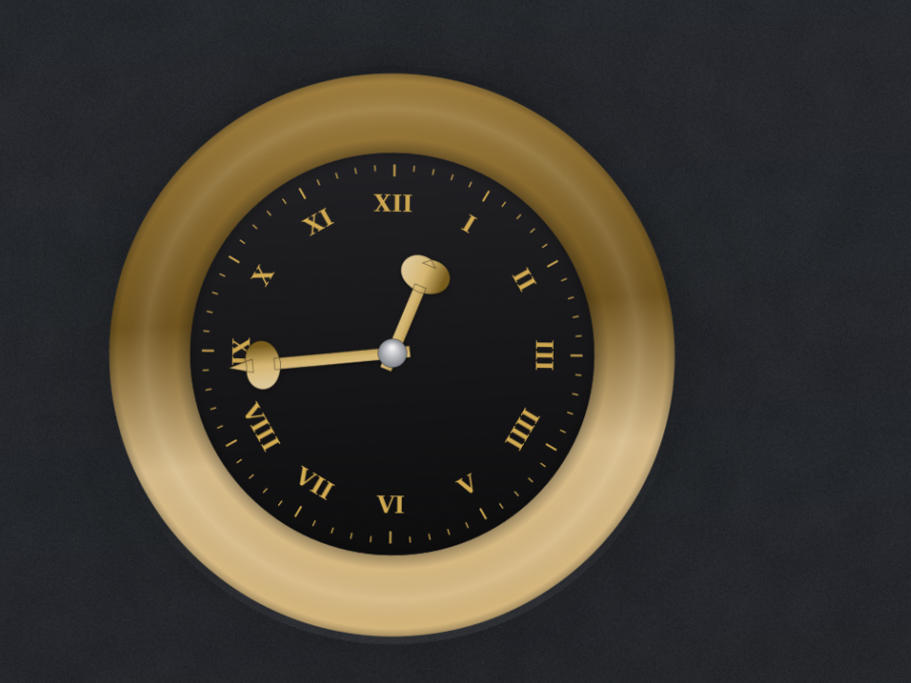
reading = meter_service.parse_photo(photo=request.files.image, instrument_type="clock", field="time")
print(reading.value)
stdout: 12:44
